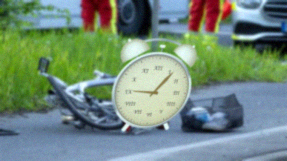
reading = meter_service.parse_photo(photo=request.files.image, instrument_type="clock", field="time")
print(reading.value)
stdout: 9:06
